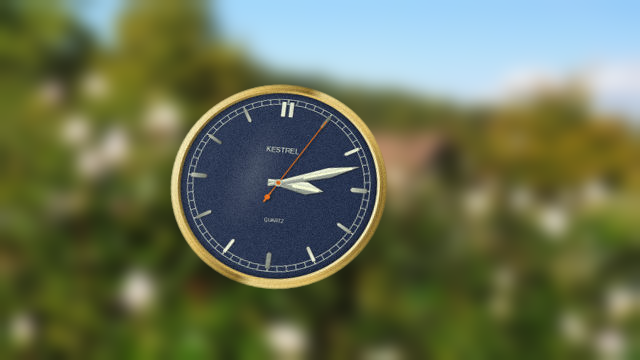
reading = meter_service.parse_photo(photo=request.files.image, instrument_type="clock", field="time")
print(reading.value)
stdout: 3:12:05
